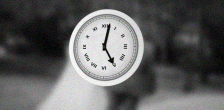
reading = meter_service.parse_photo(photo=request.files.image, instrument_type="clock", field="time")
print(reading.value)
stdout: 5:02
